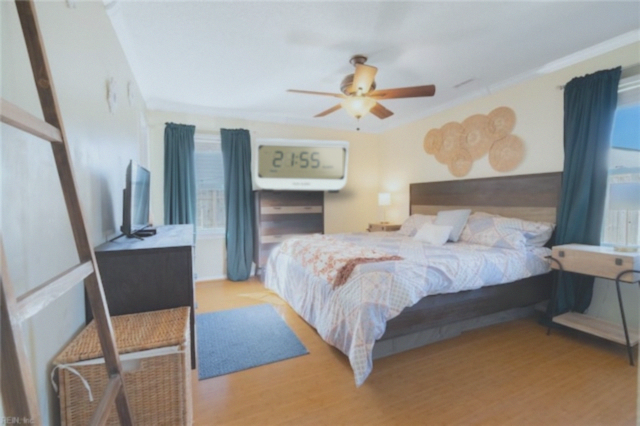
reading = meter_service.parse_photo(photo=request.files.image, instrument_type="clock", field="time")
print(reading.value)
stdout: 21:55
